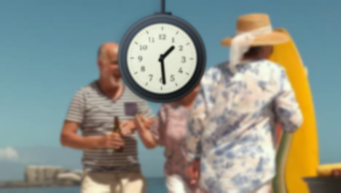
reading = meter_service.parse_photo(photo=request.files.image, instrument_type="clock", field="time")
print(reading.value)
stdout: 1:29
